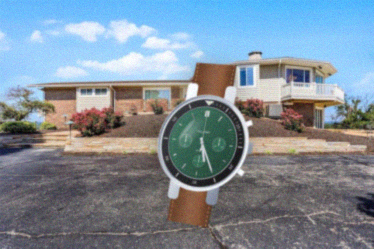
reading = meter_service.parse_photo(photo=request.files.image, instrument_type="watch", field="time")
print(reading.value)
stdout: 5:25
